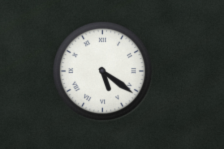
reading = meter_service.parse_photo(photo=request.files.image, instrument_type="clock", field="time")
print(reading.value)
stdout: 5:21
